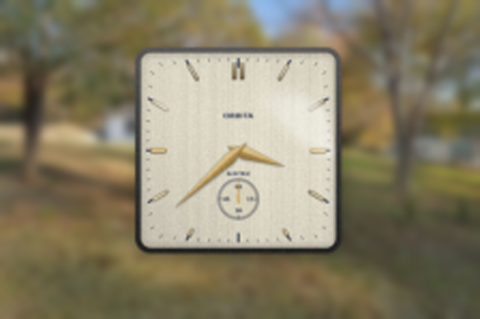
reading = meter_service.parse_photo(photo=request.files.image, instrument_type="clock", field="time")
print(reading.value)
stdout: 3:38
